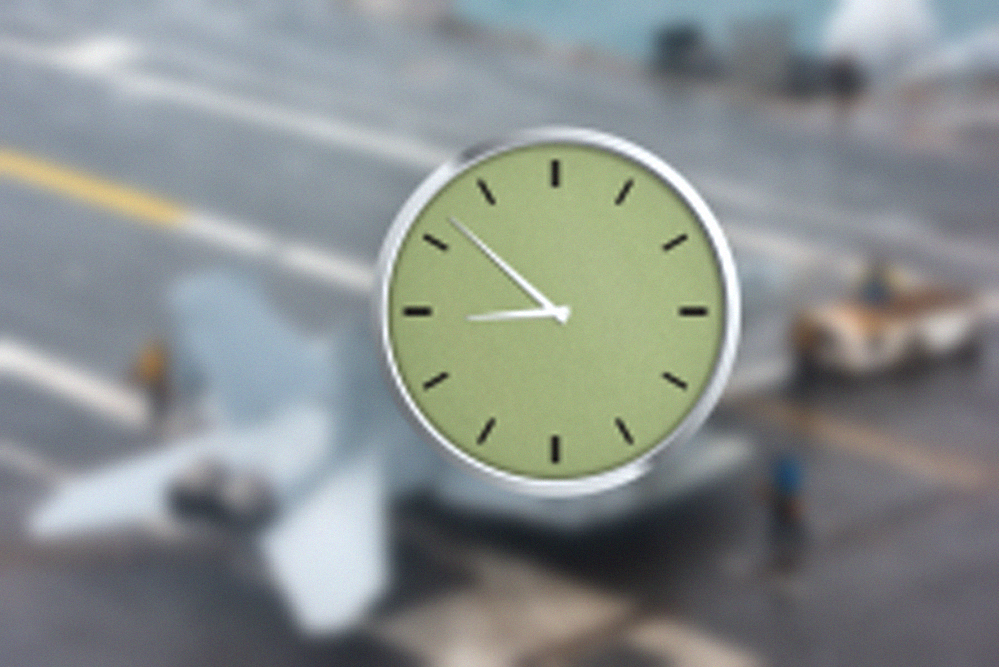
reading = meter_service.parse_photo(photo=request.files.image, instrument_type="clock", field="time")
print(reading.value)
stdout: 8:52
